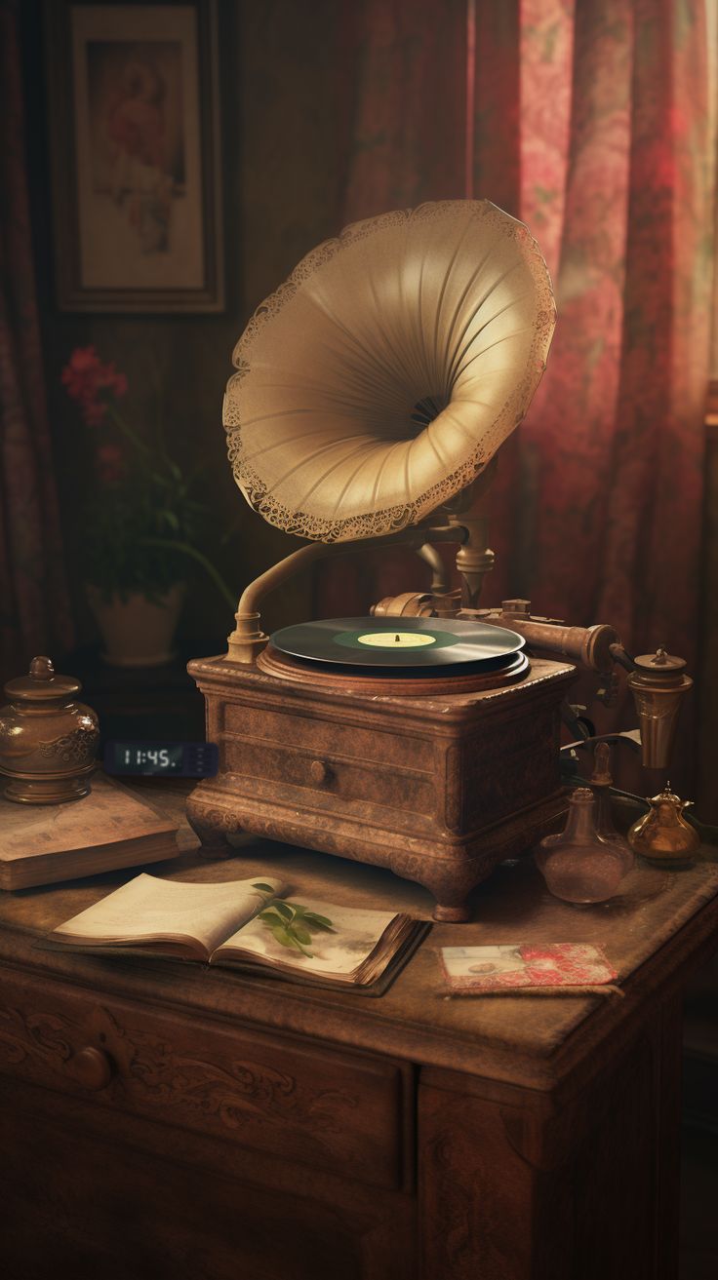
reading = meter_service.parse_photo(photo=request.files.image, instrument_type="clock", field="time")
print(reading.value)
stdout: 11:45
